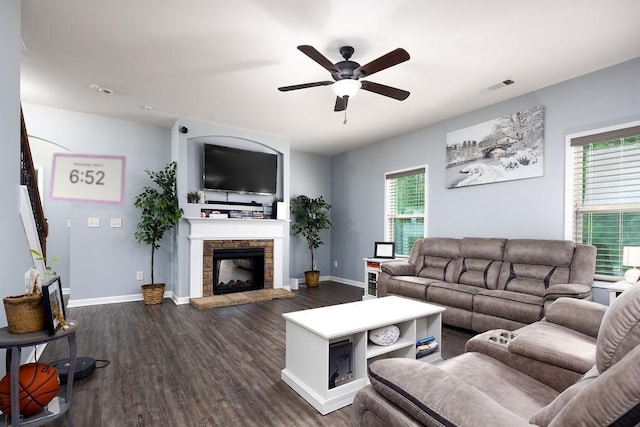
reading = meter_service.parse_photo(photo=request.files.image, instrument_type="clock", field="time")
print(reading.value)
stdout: 6:52
